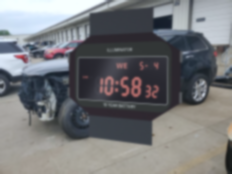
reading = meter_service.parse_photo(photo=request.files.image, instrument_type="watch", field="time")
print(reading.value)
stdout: 10:58:32
